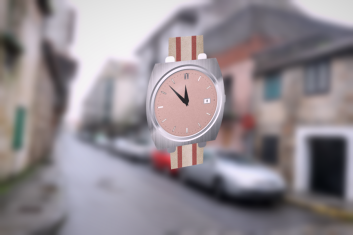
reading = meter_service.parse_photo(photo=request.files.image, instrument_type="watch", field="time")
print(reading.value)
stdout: 11:53
